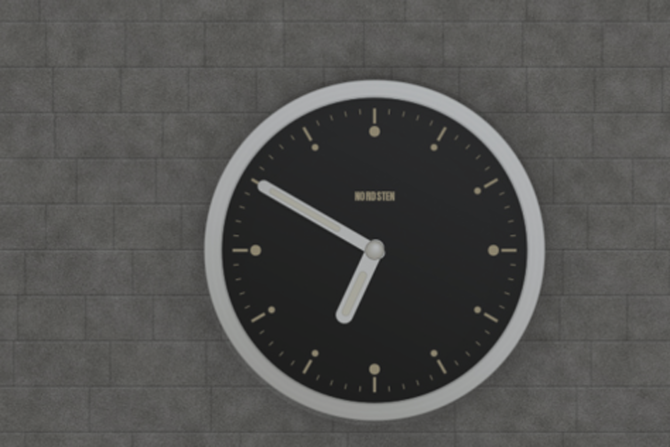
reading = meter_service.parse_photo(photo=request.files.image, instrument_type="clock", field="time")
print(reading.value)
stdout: 6:50
